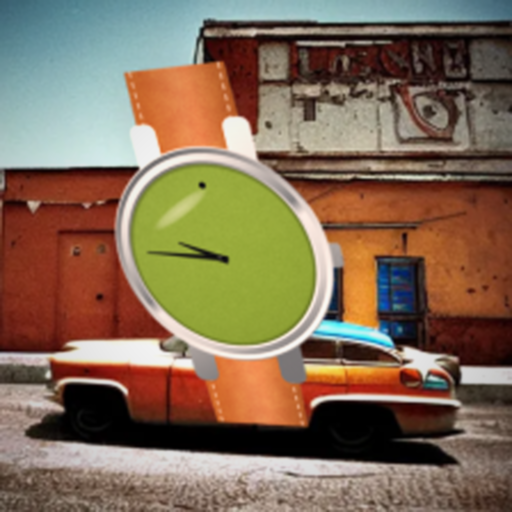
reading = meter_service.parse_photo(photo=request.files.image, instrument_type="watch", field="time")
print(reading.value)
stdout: 9:46
